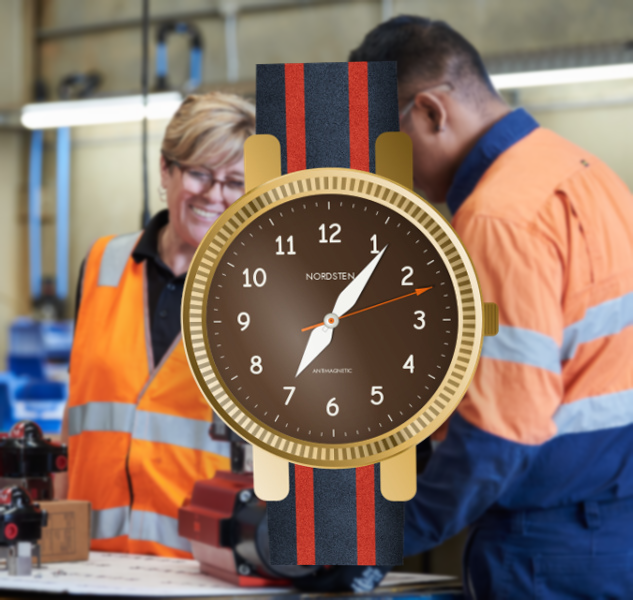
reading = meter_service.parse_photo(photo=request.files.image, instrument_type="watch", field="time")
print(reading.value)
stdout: 7:06:12
